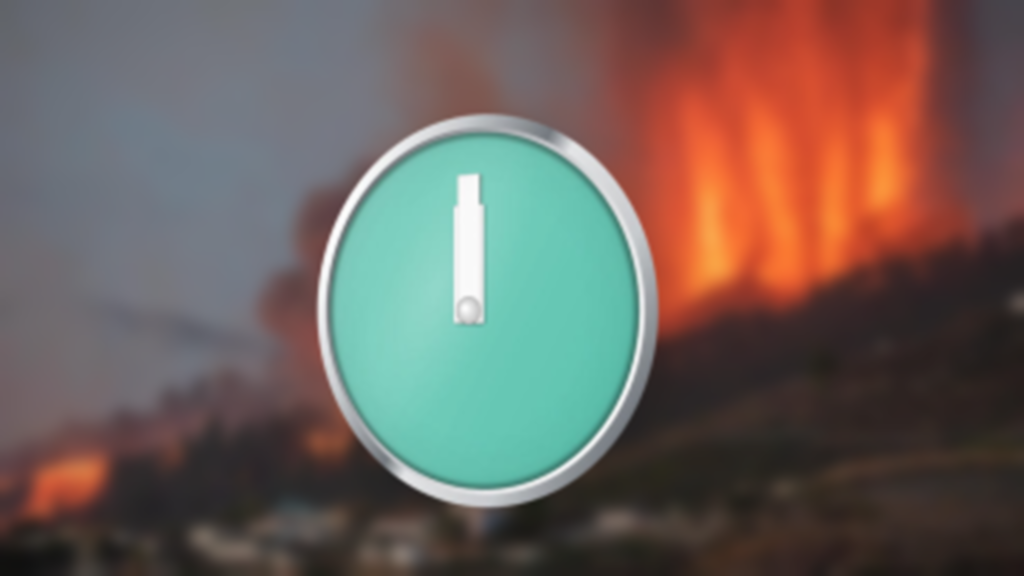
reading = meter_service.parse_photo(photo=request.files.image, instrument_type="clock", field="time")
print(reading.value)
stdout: 12:00
